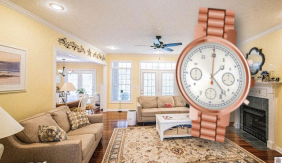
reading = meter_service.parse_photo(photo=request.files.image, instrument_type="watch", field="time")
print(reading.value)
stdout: 1:23
